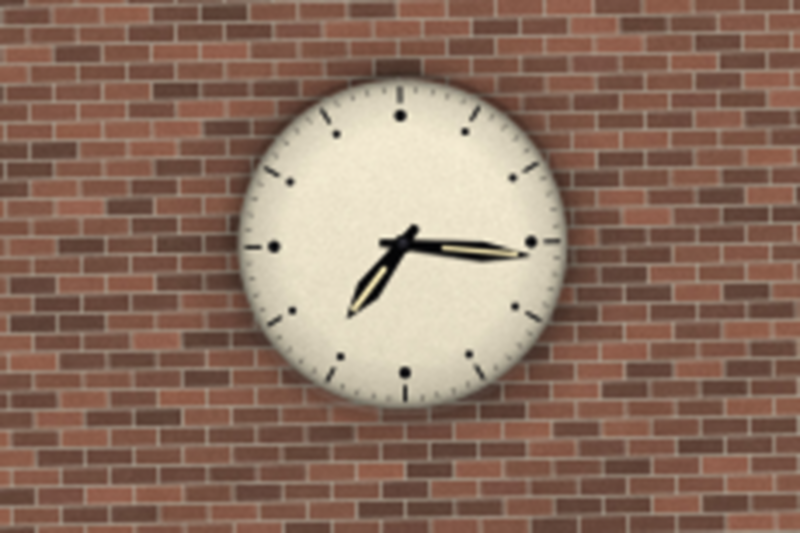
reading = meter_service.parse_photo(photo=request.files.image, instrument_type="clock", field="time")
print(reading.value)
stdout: 7:16
